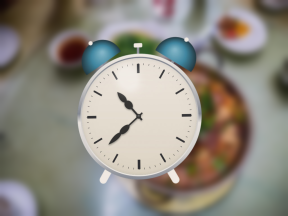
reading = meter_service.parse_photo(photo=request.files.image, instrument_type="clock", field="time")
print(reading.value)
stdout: 10:38
